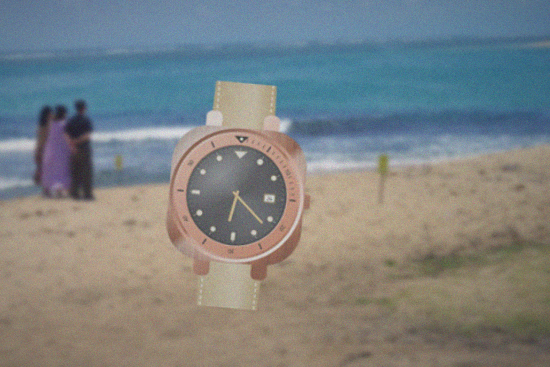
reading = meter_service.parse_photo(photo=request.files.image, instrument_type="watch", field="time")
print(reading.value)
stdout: 6:22
